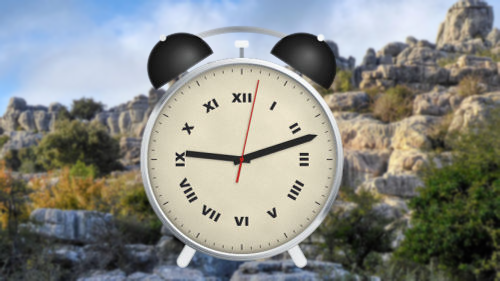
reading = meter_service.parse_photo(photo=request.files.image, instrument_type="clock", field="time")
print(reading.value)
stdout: 9:12:02
